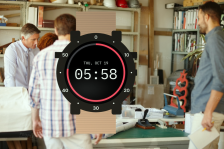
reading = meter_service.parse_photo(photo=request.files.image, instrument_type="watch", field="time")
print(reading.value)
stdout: 5:58
